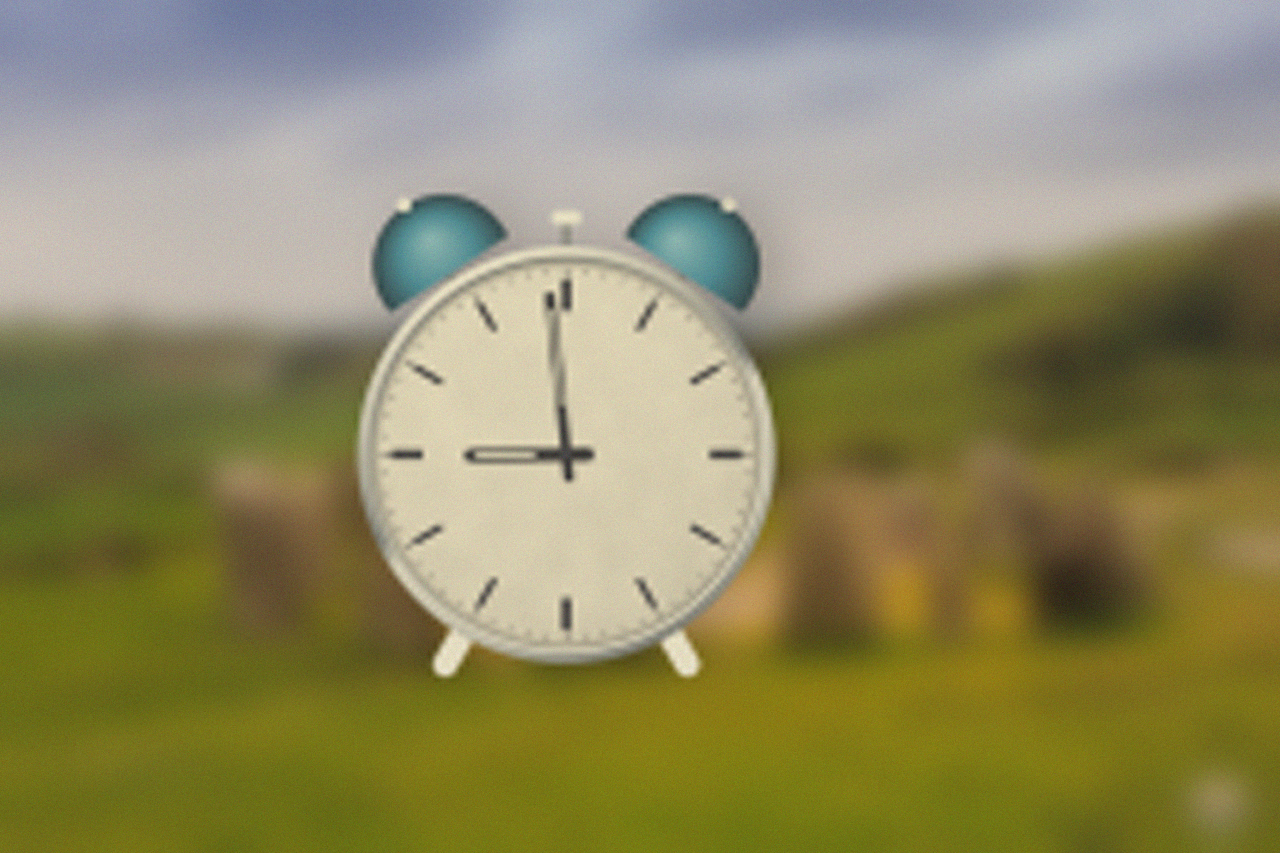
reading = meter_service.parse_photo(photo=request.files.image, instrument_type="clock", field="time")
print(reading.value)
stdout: 8:59
